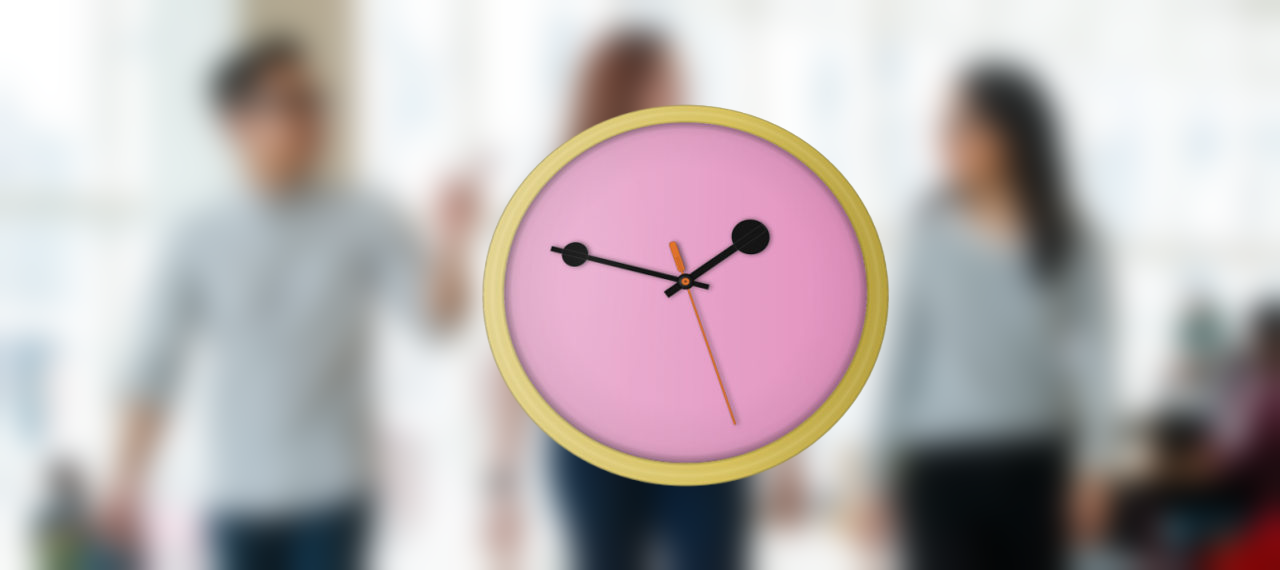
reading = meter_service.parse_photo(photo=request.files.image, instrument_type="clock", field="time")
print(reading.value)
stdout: 1:47:27
